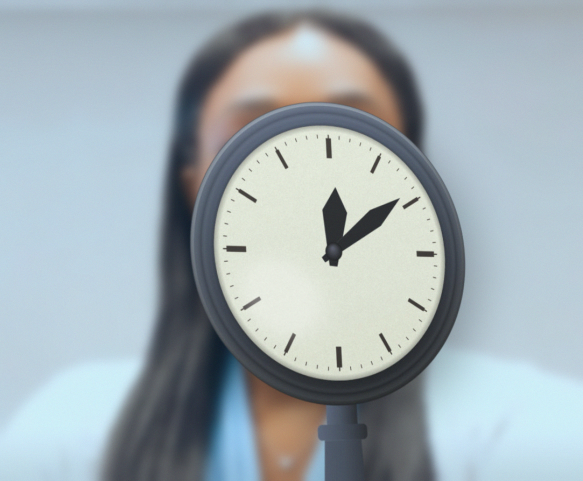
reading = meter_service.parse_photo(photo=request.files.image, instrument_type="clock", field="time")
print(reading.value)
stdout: 12:09
